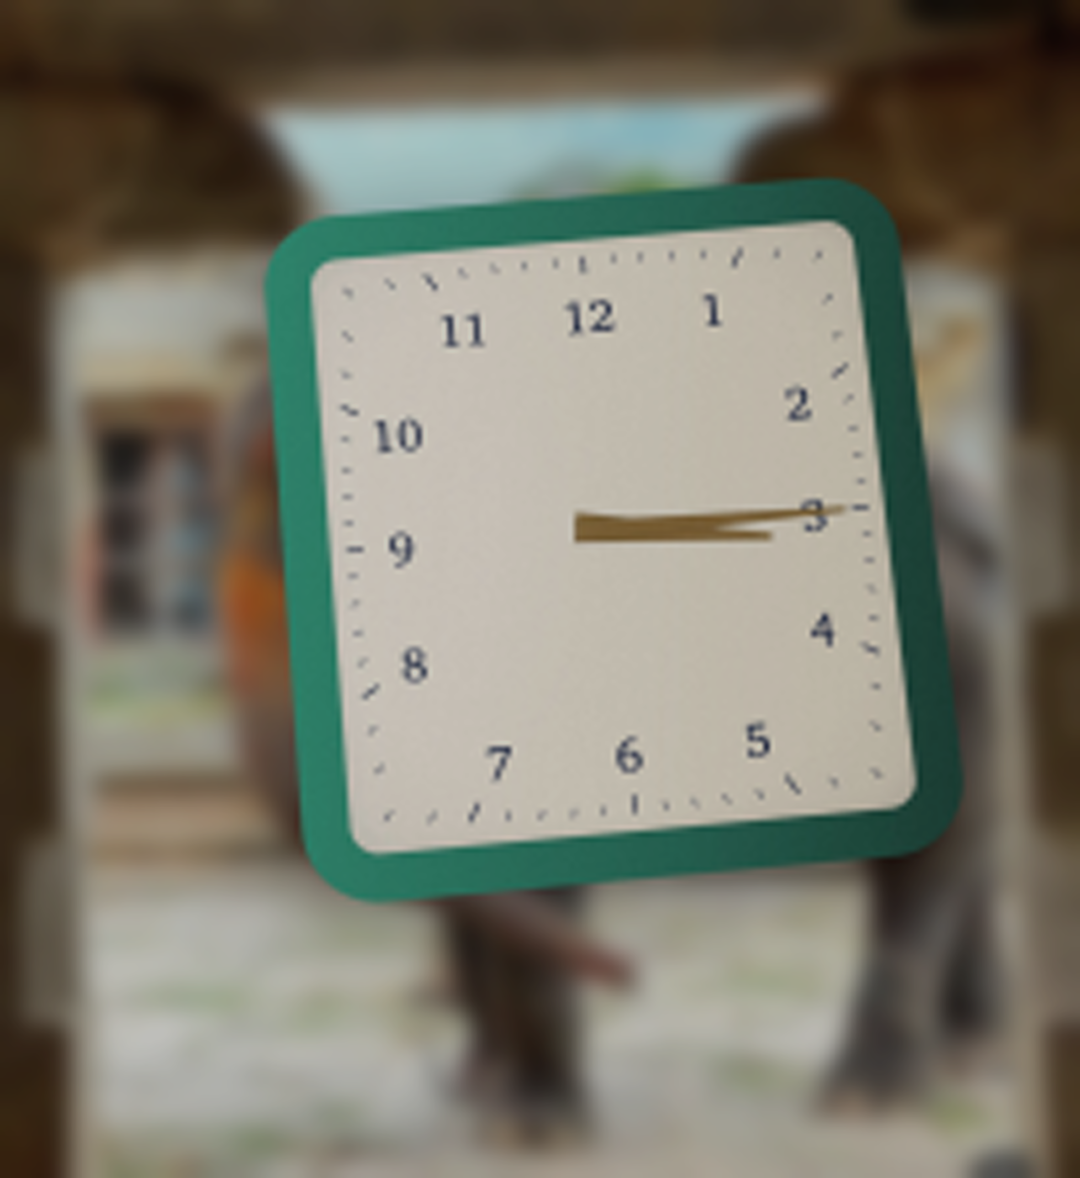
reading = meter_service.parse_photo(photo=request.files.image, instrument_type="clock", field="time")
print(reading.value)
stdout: 3:15
